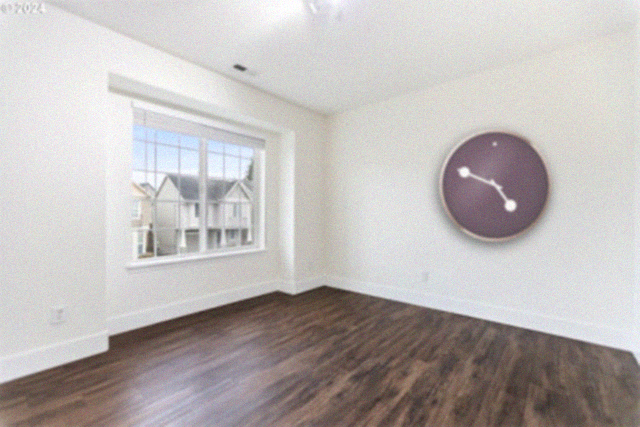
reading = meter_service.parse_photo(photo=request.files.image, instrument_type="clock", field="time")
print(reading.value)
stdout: 4:49
